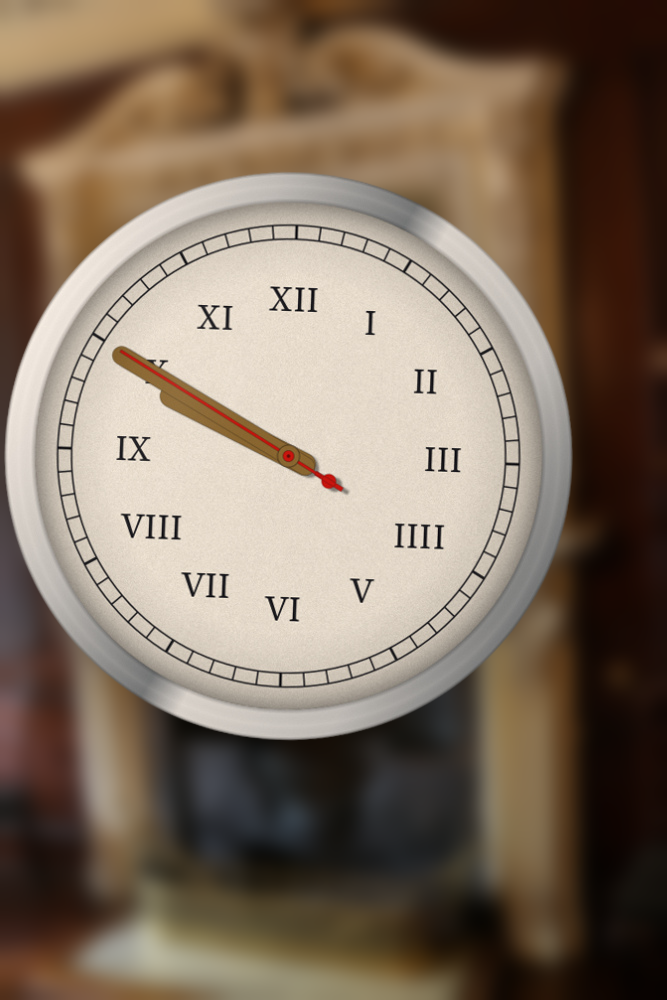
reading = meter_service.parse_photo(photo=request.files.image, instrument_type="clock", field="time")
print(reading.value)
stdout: 9:49:50
